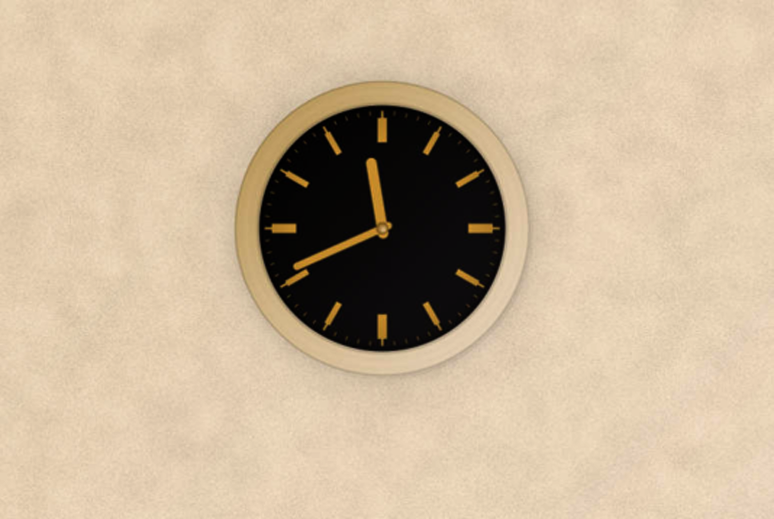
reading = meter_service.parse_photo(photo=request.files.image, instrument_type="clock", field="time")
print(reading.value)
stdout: 11:41
